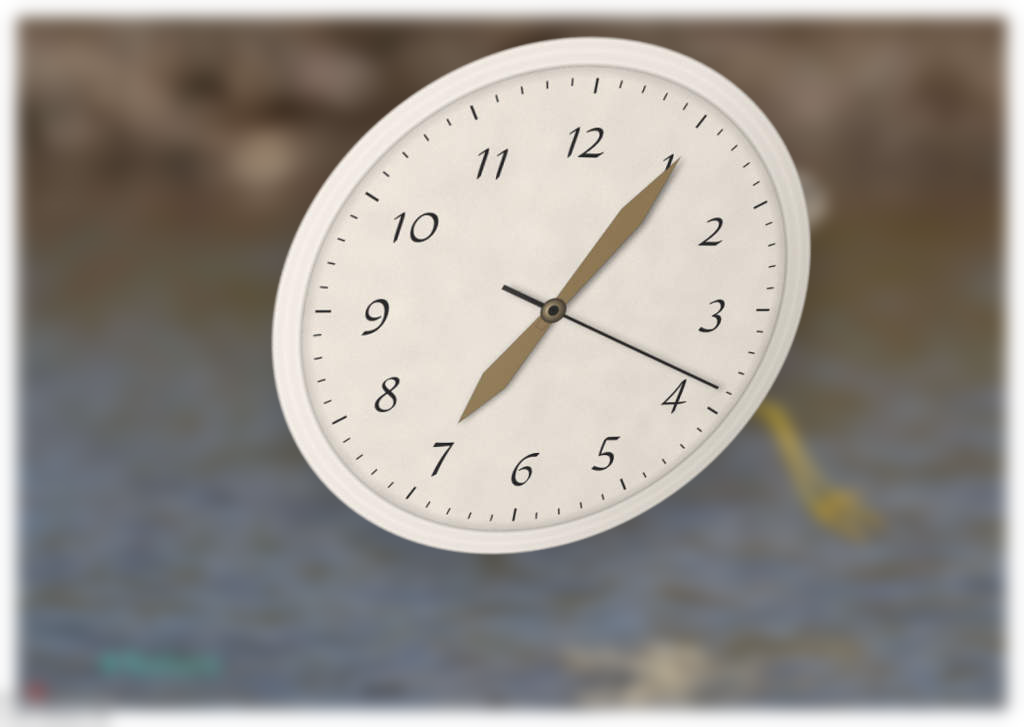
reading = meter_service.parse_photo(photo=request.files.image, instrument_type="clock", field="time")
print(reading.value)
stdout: 7:05:19
